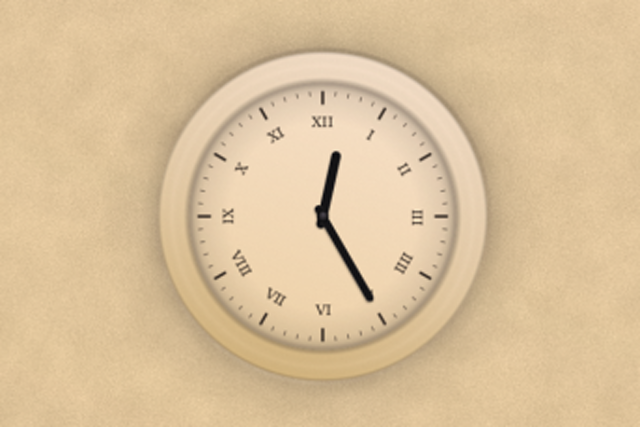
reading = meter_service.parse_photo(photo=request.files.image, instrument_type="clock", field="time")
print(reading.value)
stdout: 12:25
